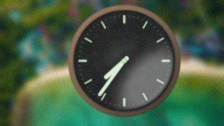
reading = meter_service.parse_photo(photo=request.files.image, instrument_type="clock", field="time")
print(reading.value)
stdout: 7:36
